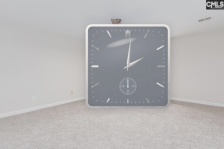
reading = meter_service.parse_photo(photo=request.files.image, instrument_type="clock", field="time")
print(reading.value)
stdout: 2:01
